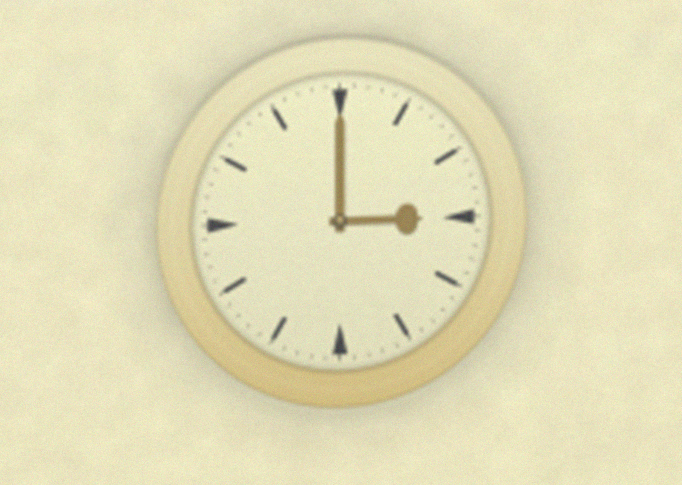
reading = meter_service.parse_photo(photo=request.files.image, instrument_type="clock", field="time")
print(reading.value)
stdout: 3:00
